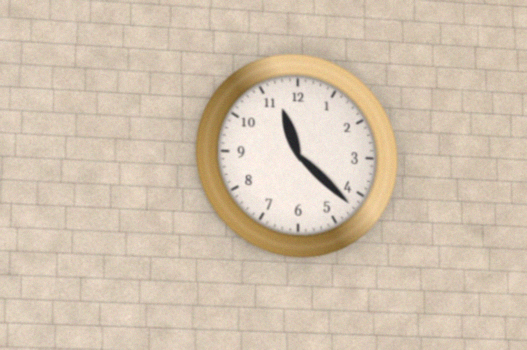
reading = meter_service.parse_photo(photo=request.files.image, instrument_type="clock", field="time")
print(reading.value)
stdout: 11:22
